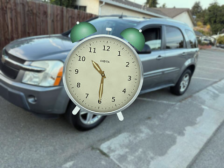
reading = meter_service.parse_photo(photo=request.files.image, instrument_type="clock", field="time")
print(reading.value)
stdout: 10:30
